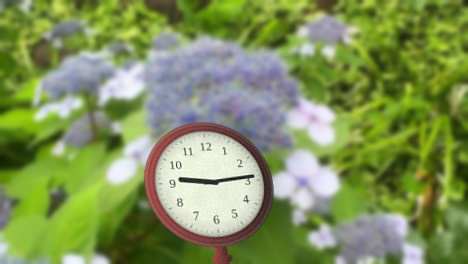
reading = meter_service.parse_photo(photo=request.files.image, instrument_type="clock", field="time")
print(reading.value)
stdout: 9:14
